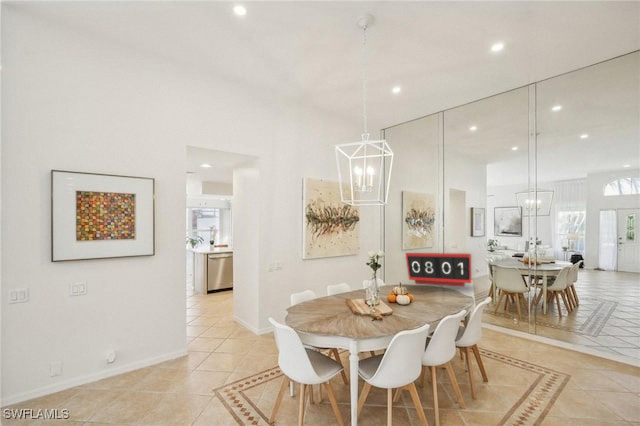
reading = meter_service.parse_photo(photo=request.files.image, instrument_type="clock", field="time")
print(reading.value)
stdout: 8:01
